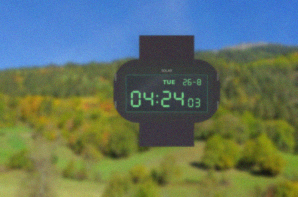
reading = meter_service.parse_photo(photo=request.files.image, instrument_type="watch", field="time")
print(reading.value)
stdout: 4:24
